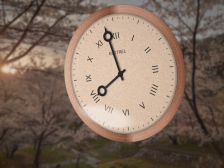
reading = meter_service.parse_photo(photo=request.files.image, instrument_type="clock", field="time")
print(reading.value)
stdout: 7:58
